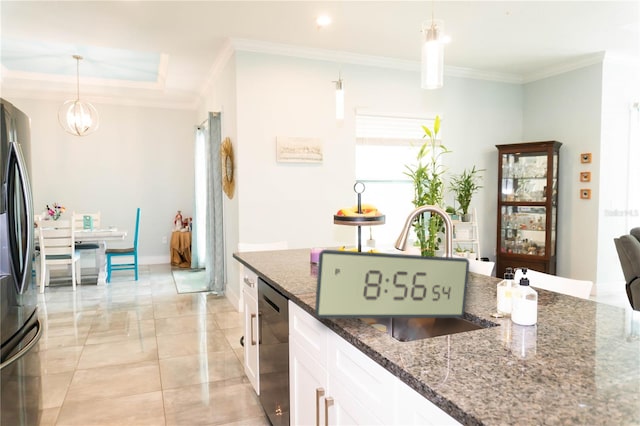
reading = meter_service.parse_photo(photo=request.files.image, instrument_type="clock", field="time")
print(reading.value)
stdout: 8:56:54
